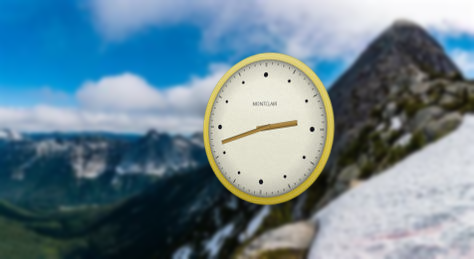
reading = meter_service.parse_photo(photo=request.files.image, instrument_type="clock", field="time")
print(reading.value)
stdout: 2:42
